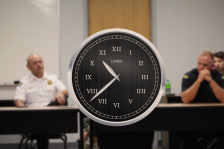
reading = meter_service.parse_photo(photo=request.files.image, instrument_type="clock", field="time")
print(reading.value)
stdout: 10:38
